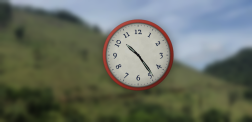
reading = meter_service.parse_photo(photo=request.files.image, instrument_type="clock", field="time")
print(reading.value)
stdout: 10:24
